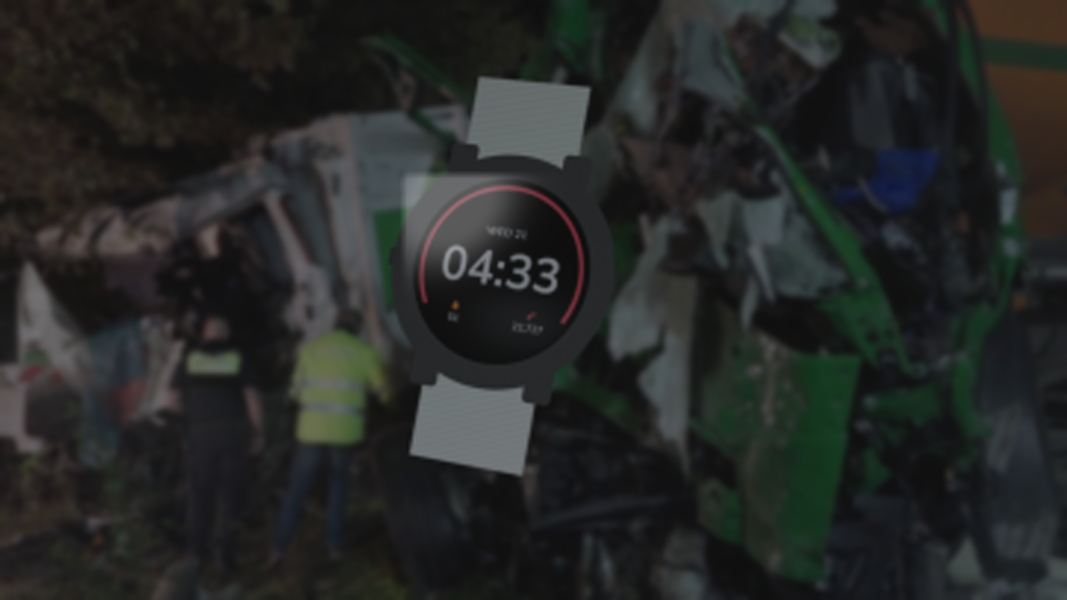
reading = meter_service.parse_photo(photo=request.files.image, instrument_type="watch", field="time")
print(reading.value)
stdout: 4:33
